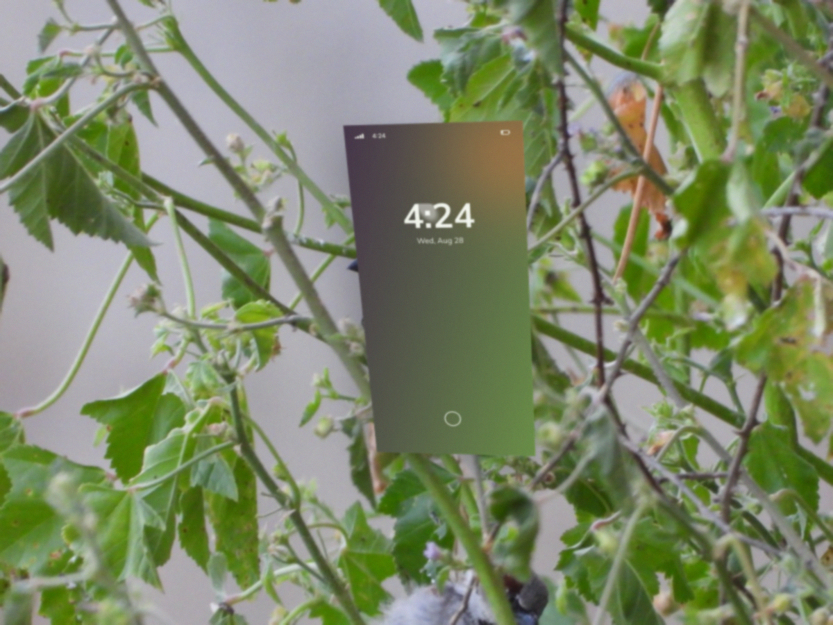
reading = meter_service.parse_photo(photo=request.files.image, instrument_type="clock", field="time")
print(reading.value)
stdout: 4:24
